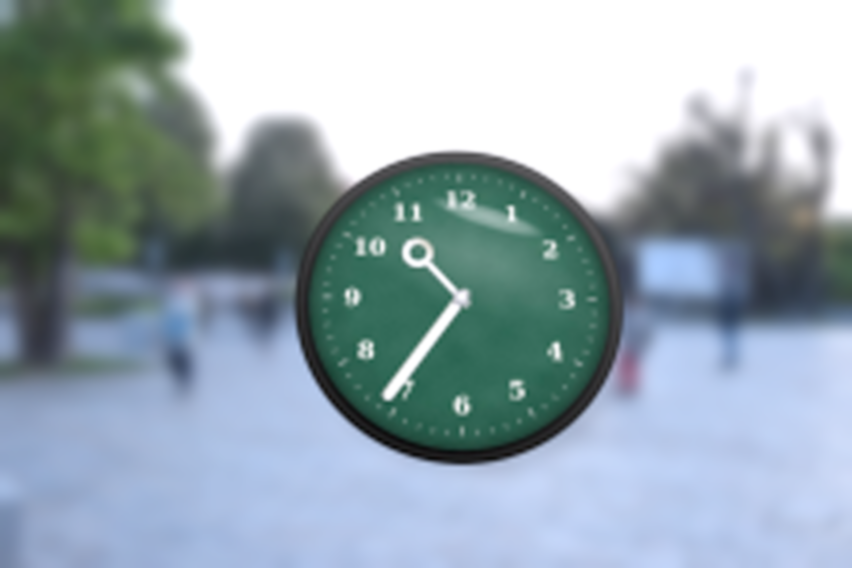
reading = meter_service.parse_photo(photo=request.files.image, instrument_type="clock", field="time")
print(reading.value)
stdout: 10:36
